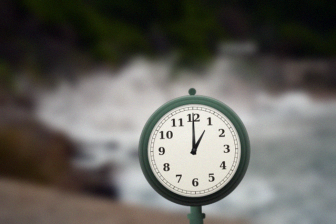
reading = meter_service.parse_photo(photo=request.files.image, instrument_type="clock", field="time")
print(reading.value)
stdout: 1:00
